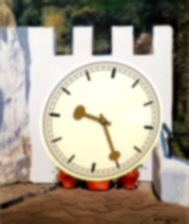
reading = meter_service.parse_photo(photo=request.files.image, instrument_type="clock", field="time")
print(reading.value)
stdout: 9:25
